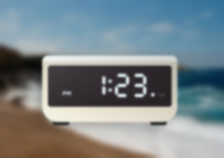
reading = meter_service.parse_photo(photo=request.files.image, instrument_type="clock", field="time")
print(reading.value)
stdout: 1:23
